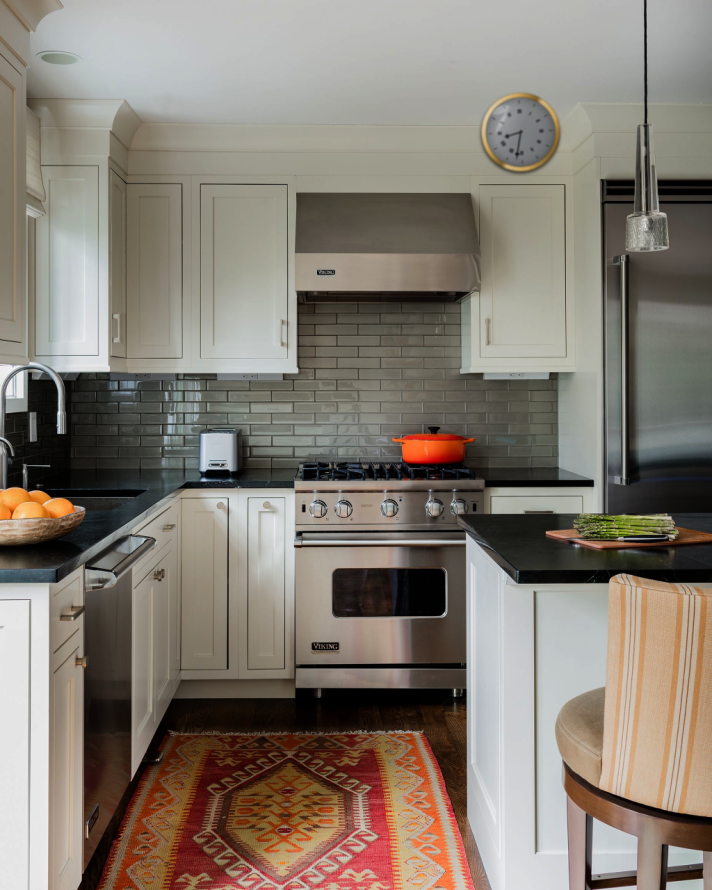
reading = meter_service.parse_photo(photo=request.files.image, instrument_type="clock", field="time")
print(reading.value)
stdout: 8:32
